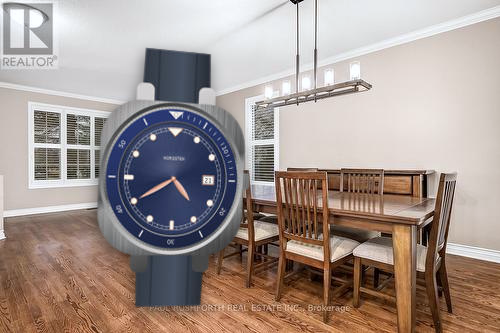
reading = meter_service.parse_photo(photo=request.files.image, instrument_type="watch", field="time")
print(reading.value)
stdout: 4:40
